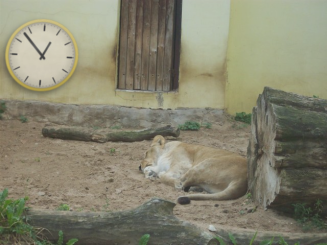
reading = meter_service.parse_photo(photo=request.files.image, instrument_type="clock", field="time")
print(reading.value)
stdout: 12:53
